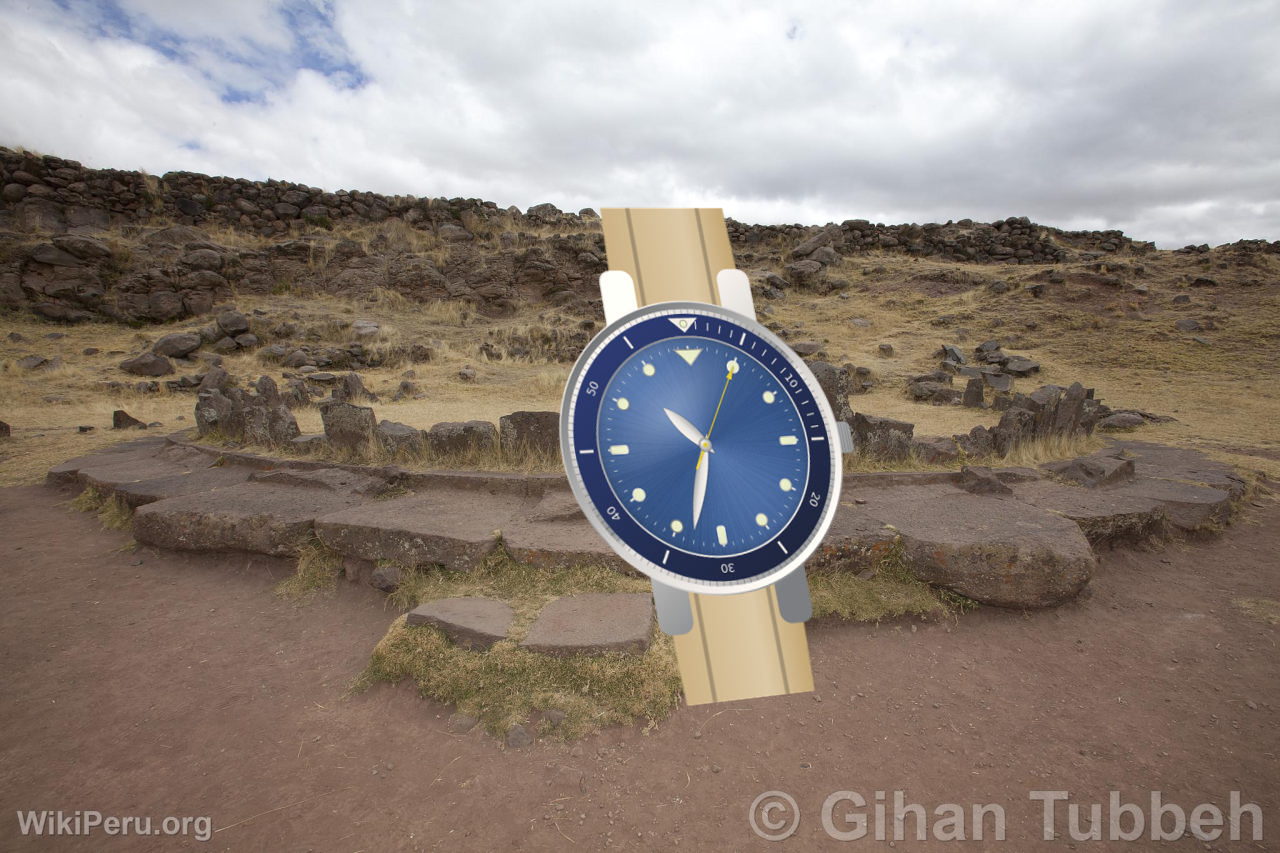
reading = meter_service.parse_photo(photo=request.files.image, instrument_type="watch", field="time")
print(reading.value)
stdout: 10:33:05
